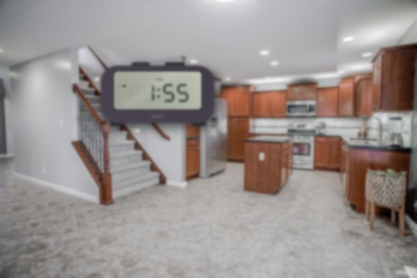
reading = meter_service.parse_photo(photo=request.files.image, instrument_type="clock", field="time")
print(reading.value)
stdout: 1:55
